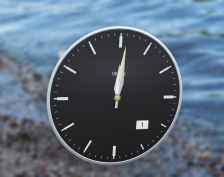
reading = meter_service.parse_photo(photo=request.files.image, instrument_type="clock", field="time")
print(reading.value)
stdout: 12:01
